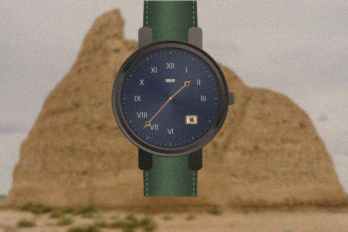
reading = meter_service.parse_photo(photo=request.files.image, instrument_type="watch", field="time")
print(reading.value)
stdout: 1:37
